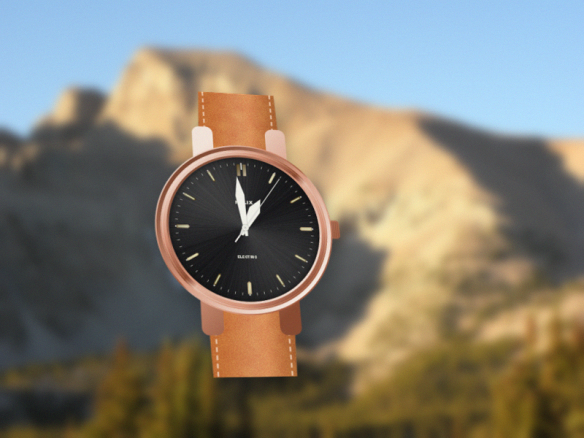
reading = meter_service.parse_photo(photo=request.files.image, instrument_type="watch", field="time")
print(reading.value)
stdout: 12:59:06
